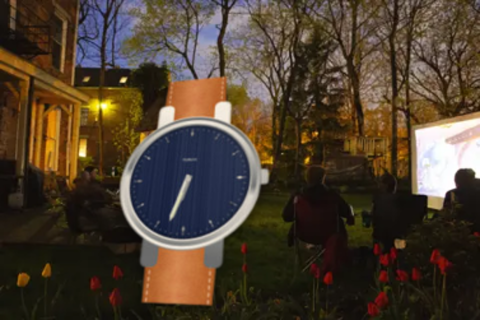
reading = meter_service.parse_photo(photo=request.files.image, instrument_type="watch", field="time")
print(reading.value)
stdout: 6:33
